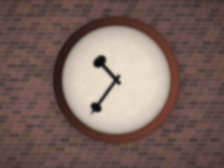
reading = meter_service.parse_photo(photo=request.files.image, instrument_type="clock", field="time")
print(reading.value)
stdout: 10:36
